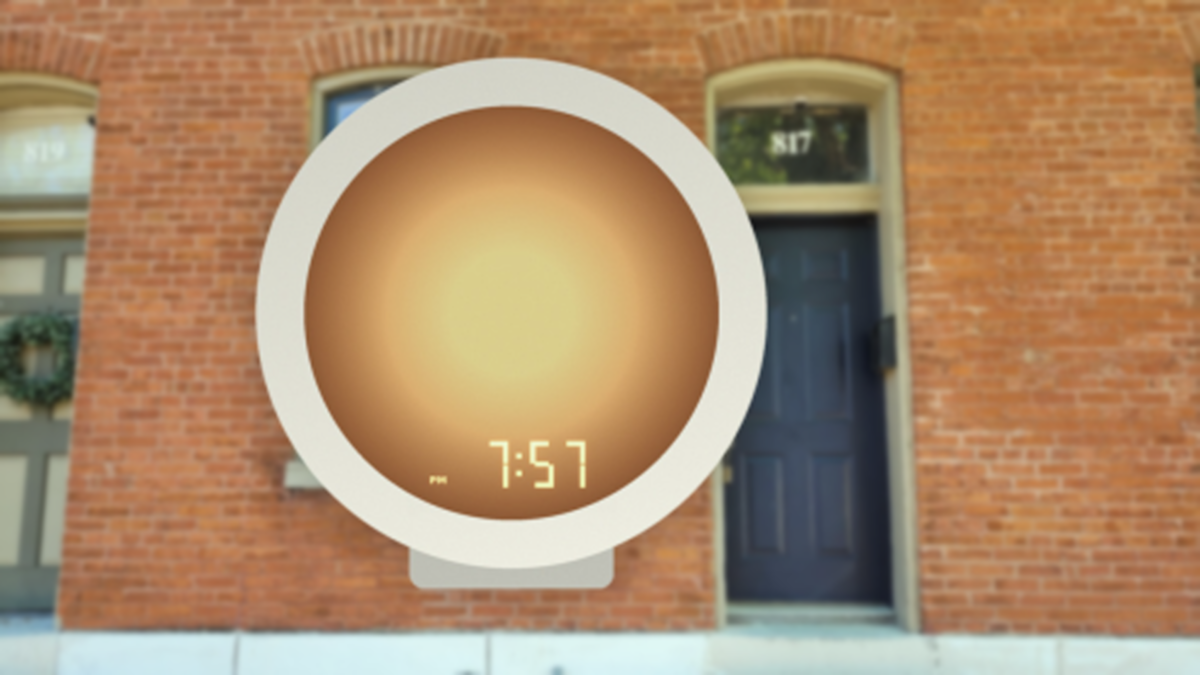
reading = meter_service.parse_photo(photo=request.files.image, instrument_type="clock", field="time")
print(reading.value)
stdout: 7:57
